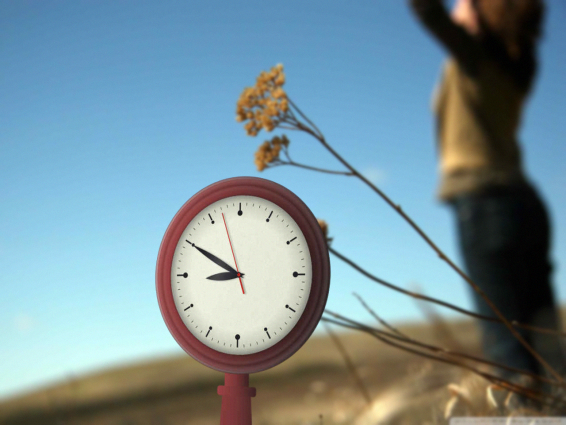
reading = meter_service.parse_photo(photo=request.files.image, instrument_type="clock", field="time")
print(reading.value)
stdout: 8:49:57
